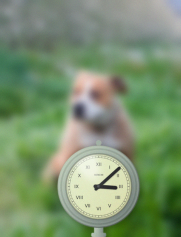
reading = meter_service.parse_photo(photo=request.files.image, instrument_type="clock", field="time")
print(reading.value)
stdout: 3:08
